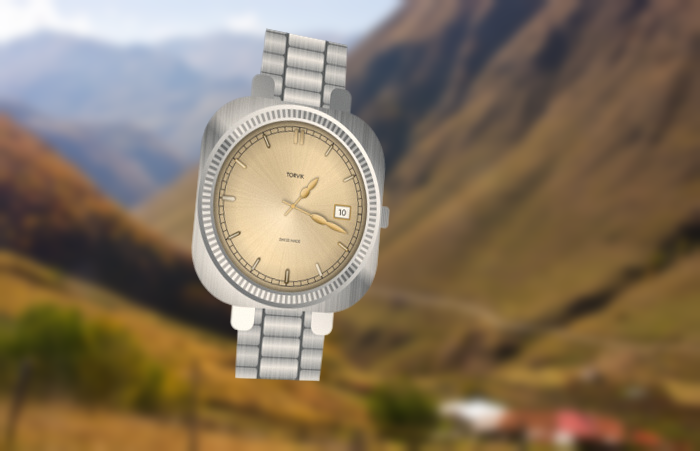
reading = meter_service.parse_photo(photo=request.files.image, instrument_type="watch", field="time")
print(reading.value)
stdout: 1:18
